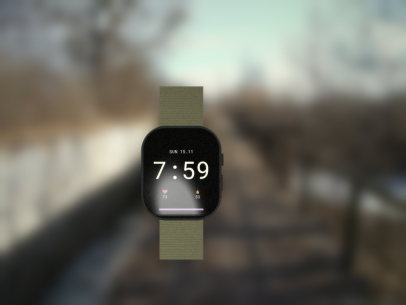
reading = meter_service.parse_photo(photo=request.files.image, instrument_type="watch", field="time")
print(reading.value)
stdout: 7:59
